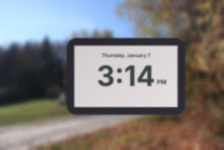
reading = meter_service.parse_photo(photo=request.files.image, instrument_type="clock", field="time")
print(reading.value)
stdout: 3:14
